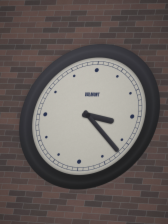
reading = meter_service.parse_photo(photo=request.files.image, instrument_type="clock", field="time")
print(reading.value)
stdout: 3:22
